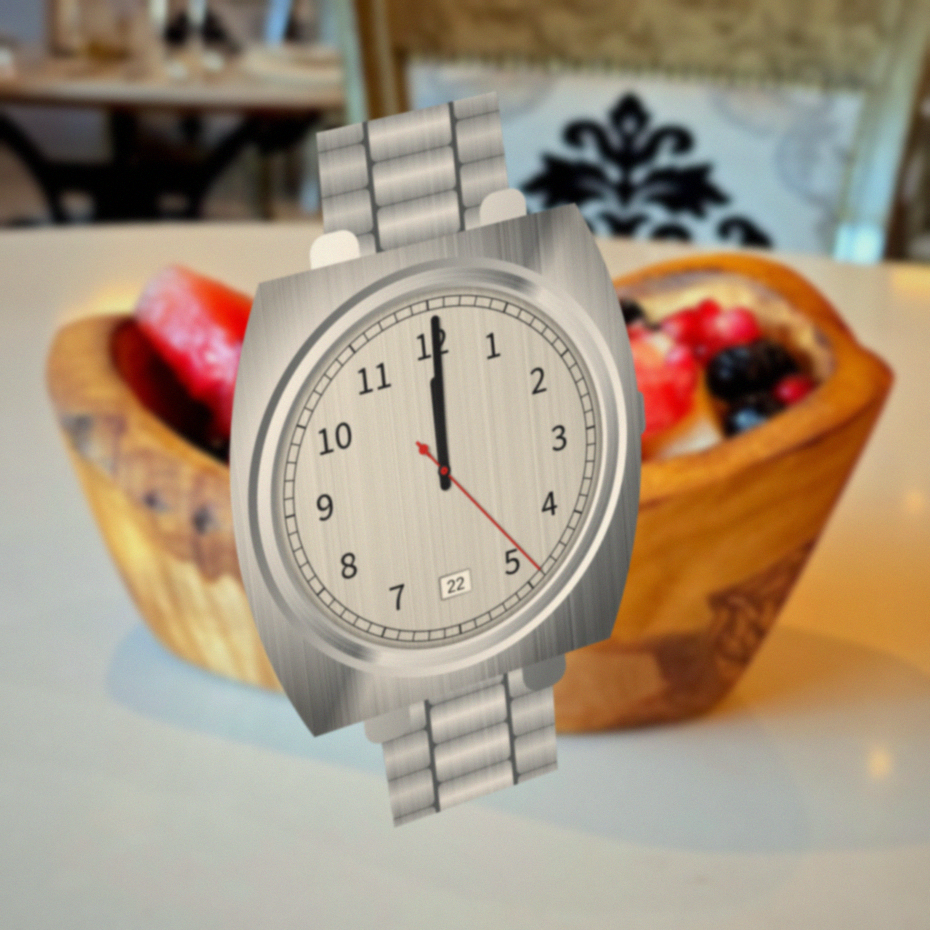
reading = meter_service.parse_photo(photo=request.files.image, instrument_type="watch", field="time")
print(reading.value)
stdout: 12:00:24
